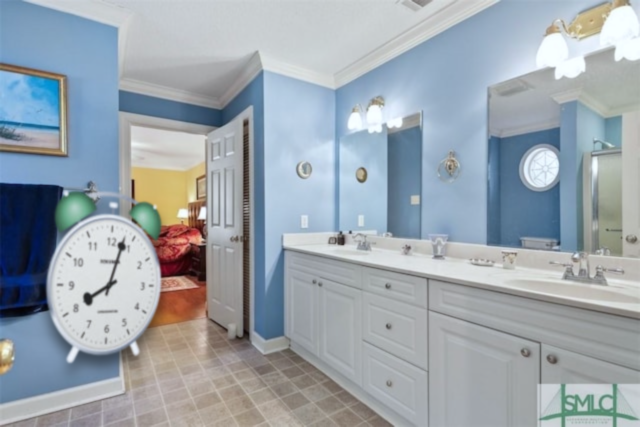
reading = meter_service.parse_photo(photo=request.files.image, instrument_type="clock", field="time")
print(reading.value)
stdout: 8:03
